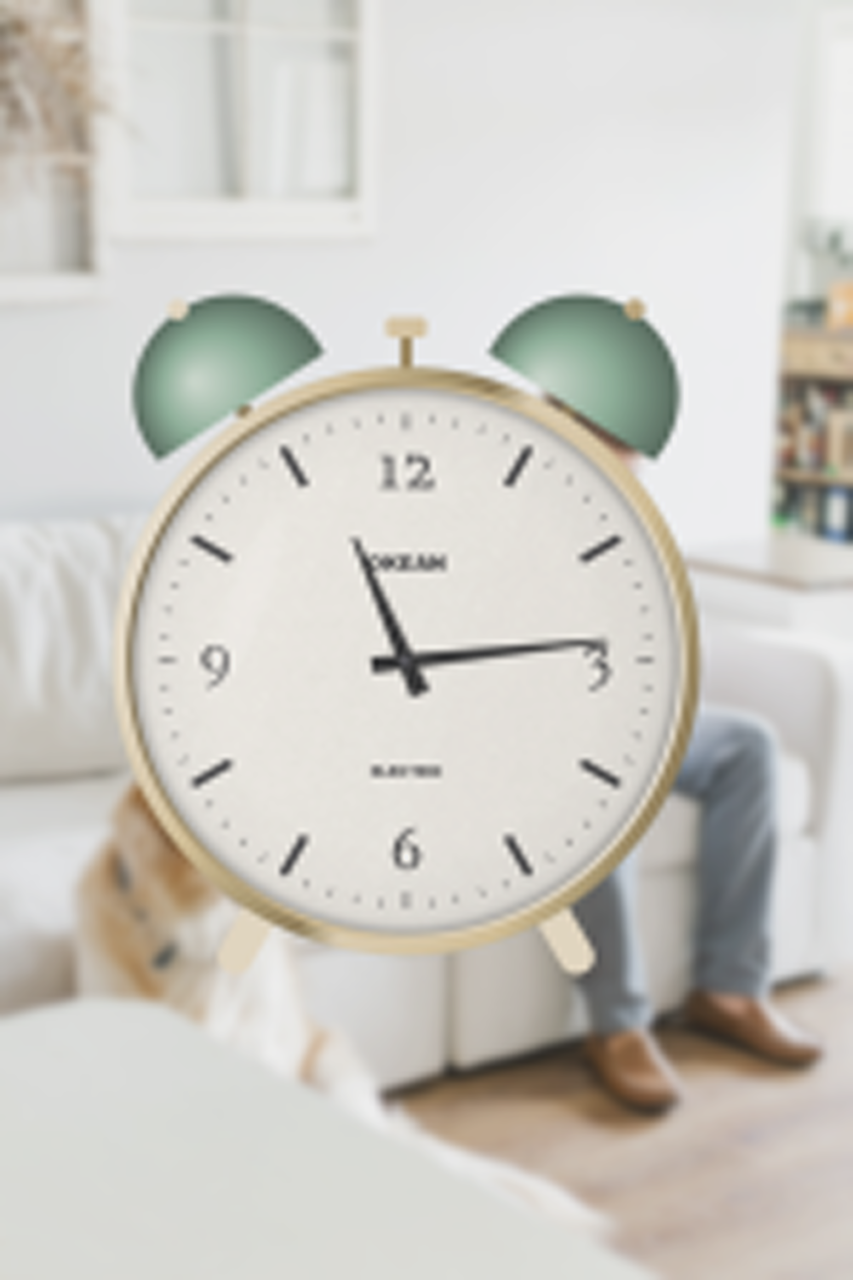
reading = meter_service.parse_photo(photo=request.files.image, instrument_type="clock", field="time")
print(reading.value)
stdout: 11:14
